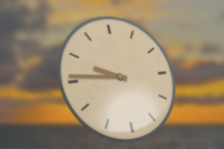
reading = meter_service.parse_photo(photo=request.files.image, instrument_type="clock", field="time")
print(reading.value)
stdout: 9:46
